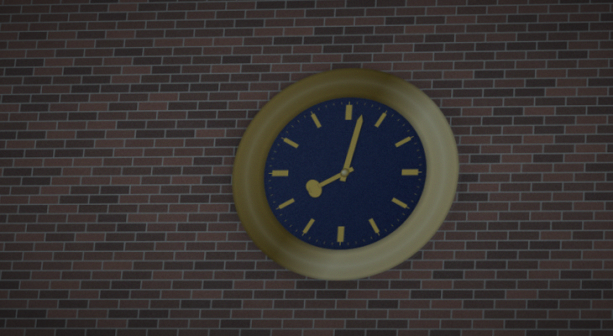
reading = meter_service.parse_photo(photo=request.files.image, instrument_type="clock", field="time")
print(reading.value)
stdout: 8:02
